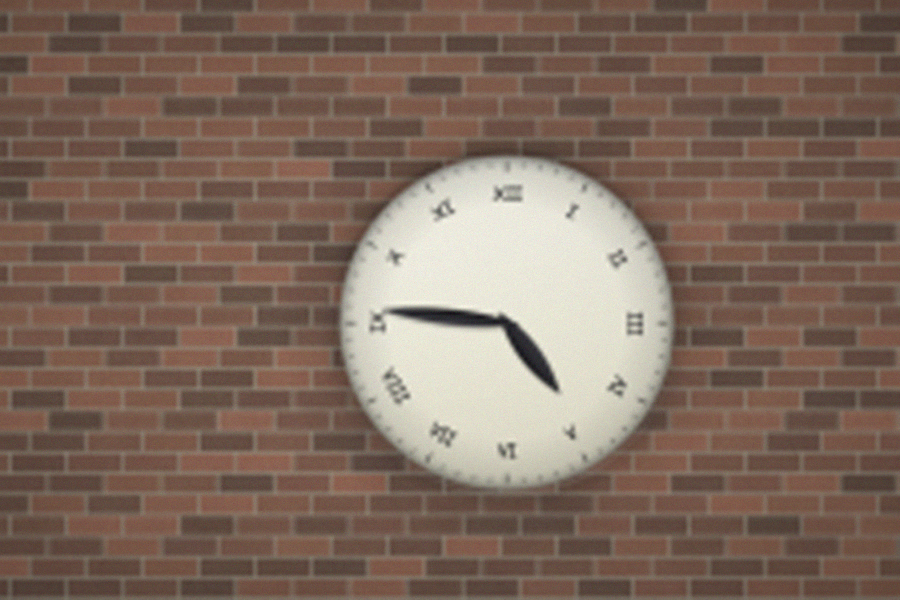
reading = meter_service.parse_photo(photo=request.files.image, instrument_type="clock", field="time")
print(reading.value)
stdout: 4:46
